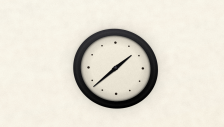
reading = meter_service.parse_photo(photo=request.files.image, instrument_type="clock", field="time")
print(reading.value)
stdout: 1:38
